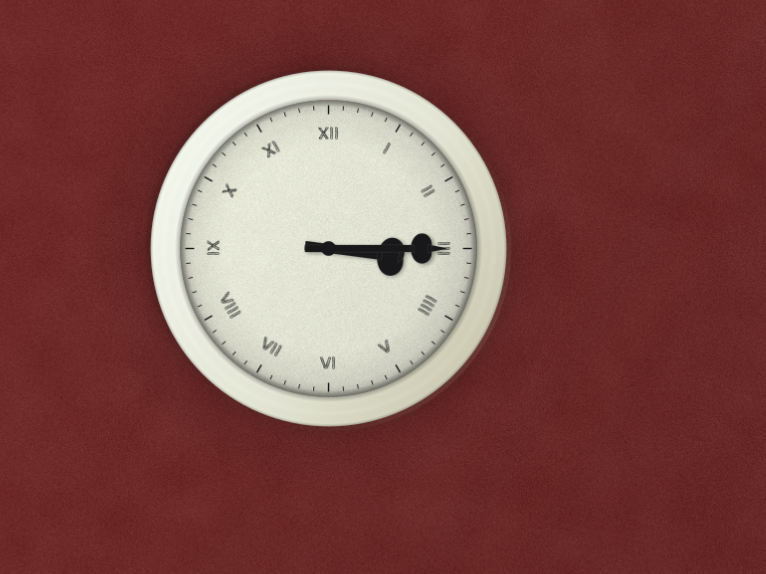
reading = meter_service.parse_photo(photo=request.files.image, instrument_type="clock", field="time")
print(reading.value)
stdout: 3:15
